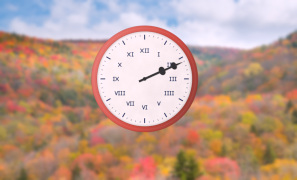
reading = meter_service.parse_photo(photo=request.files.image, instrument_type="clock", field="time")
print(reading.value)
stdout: 2:11
